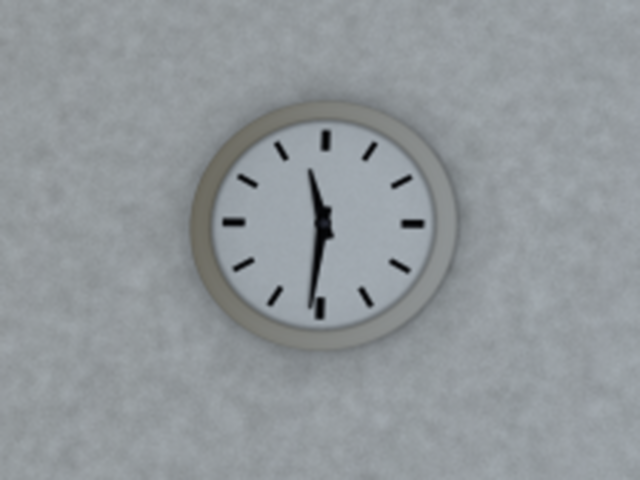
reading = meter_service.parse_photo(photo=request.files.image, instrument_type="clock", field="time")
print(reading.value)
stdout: 11:31
